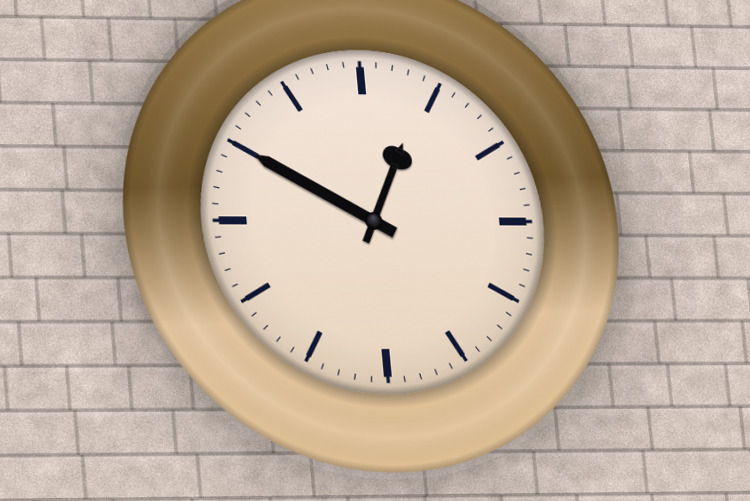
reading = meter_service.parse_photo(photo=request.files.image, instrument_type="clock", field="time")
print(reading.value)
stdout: 12:50
